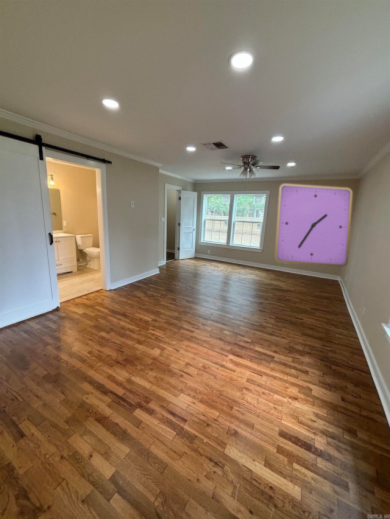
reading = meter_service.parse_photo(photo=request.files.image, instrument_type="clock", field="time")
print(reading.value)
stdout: 1:35
